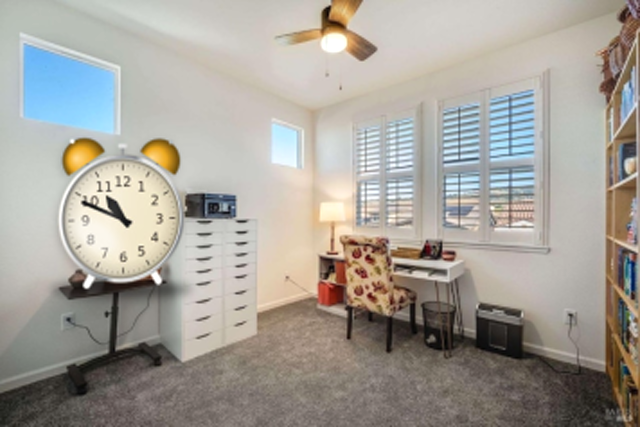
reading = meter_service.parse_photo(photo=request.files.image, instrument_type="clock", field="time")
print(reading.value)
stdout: 10:49
